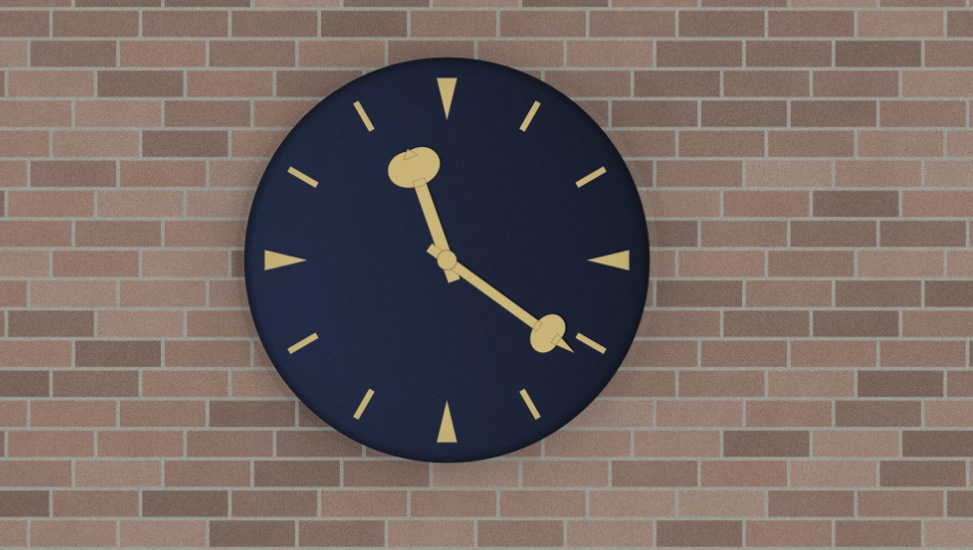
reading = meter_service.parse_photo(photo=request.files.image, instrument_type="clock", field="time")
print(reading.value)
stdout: 11:21
